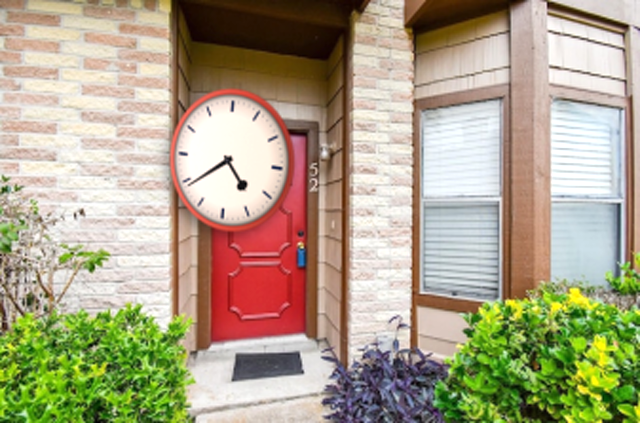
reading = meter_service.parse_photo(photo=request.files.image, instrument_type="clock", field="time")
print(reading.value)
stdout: 4:39
